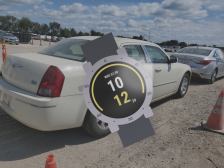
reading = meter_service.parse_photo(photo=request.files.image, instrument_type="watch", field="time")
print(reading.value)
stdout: 10:12
